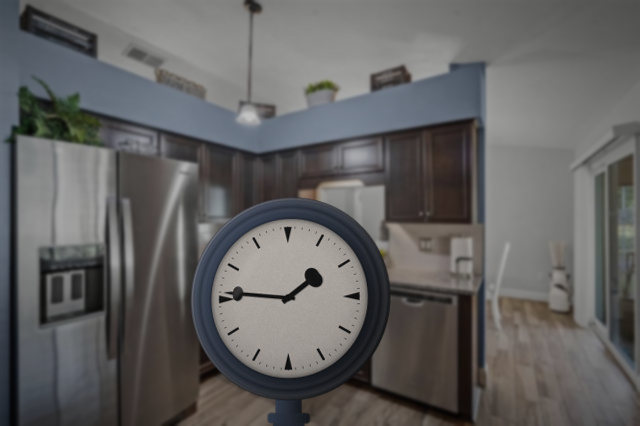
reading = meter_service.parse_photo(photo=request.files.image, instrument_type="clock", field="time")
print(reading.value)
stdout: 1:46
